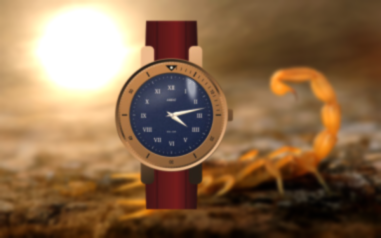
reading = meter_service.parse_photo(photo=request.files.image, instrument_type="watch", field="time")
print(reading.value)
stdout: 4:13
